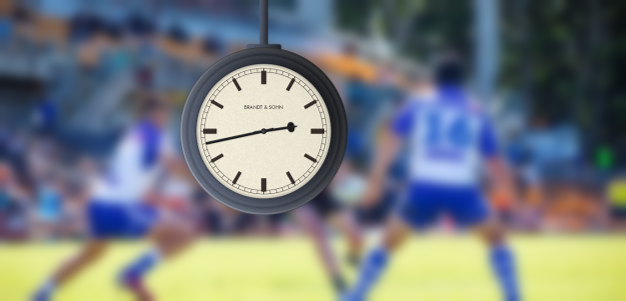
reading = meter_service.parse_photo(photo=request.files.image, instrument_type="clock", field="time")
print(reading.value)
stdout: 2:43
